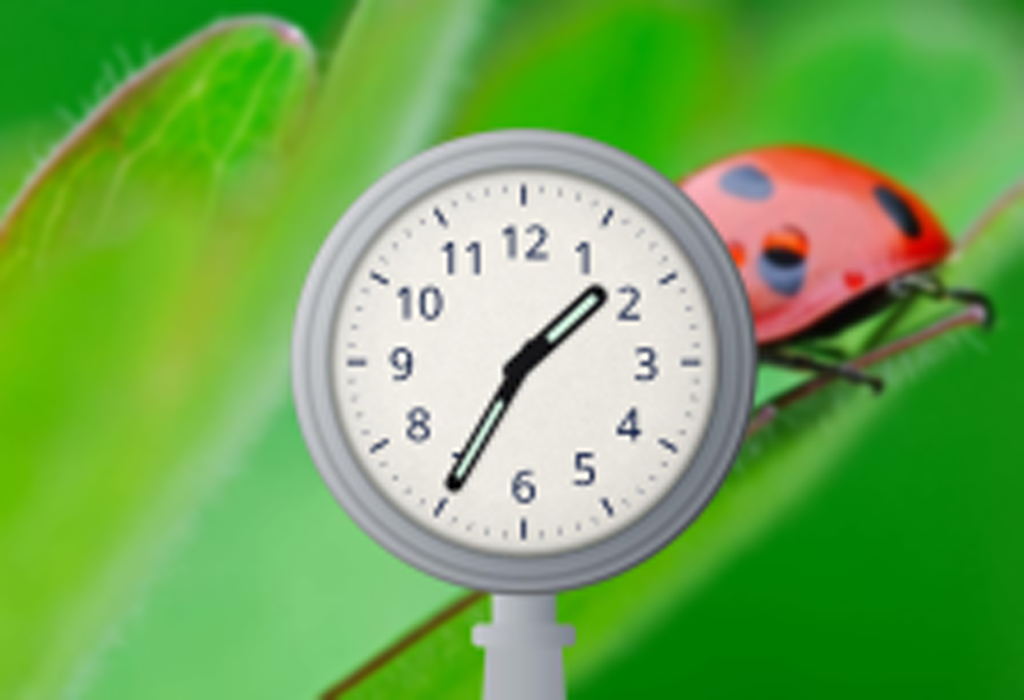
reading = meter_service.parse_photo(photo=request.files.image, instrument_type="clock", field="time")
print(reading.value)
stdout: 1:35
